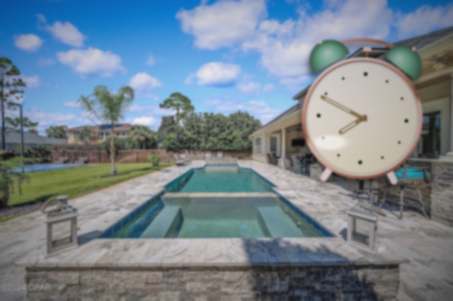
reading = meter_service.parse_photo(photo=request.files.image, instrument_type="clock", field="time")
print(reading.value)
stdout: 7:49
